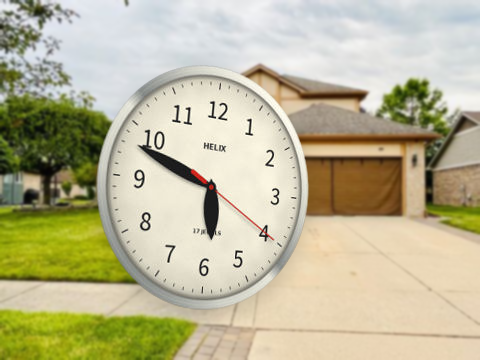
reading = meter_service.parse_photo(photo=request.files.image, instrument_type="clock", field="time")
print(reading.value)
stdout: 5:48:20
